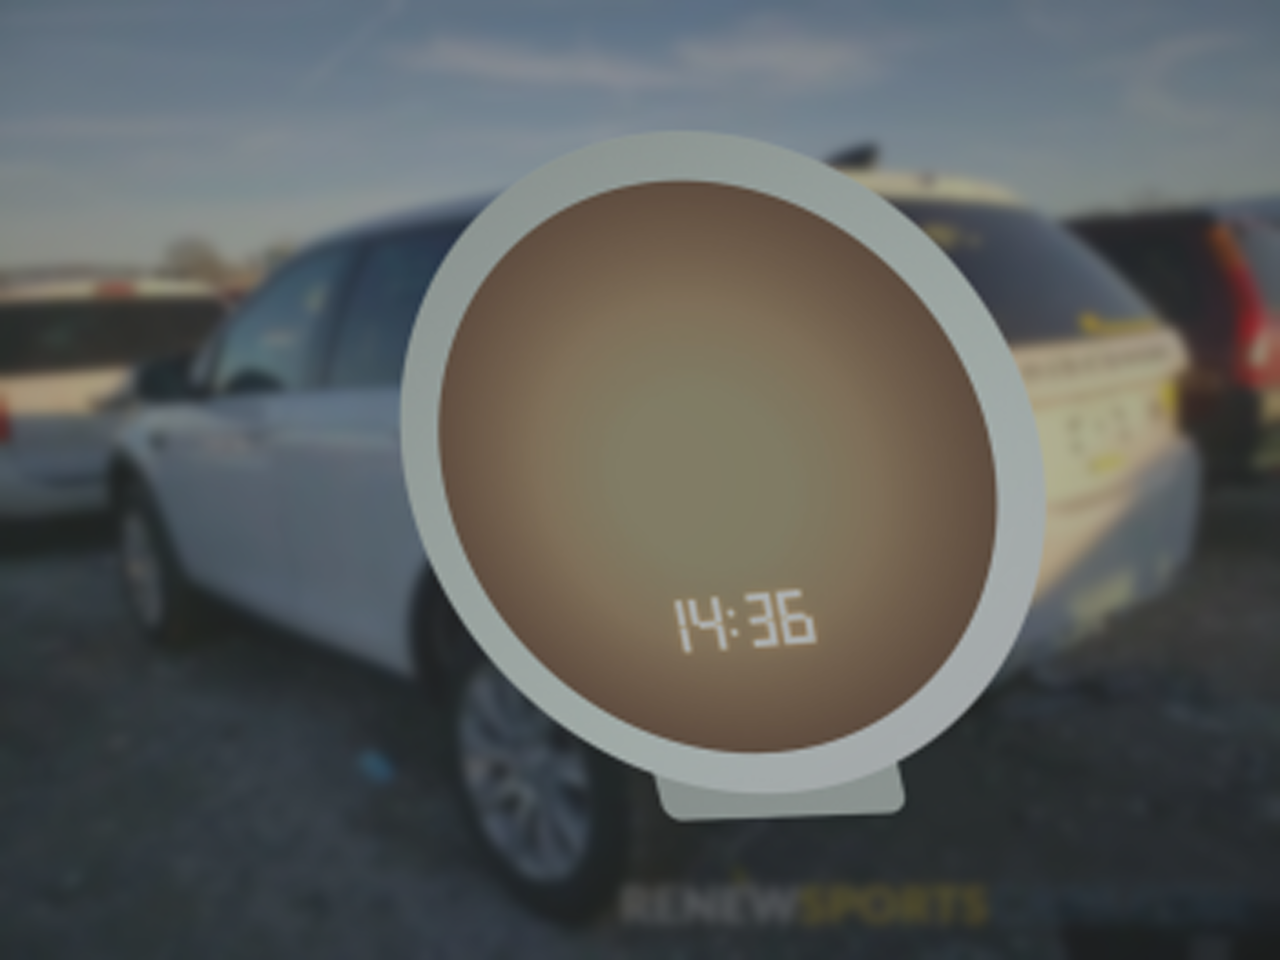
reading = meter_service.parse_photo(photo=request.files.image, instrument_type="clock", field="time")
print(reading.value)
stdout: 14:36
